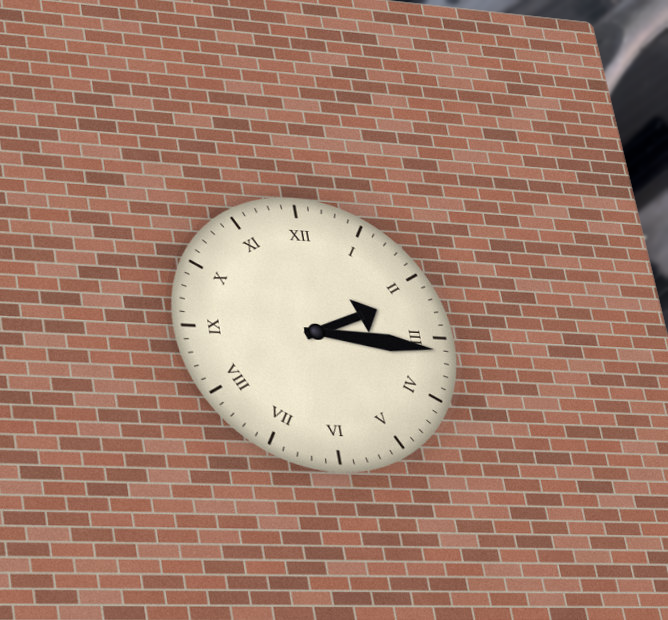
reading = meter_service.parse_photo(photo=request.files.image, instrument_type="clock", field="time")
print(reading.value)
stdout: 2:16
